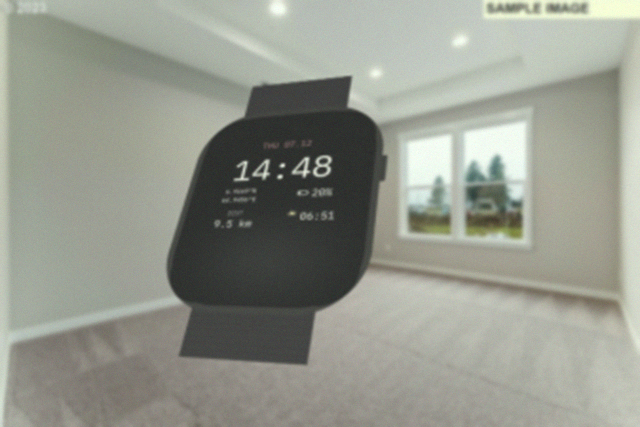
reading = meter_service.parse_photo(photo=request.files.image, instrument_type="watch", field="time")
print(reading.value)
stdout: 14:48
